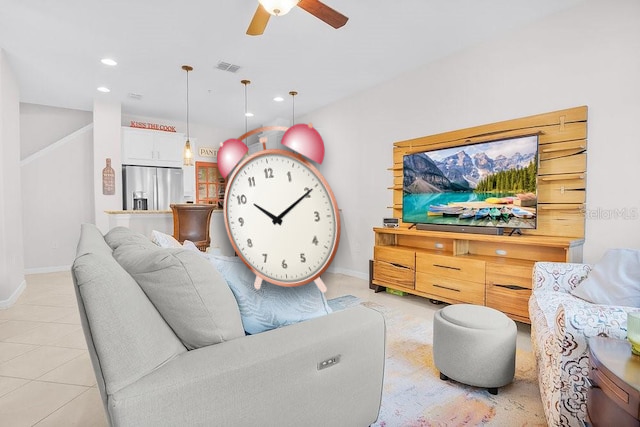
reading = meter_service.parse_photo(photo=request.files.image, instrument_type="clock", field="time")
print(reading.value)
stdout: 10:10
